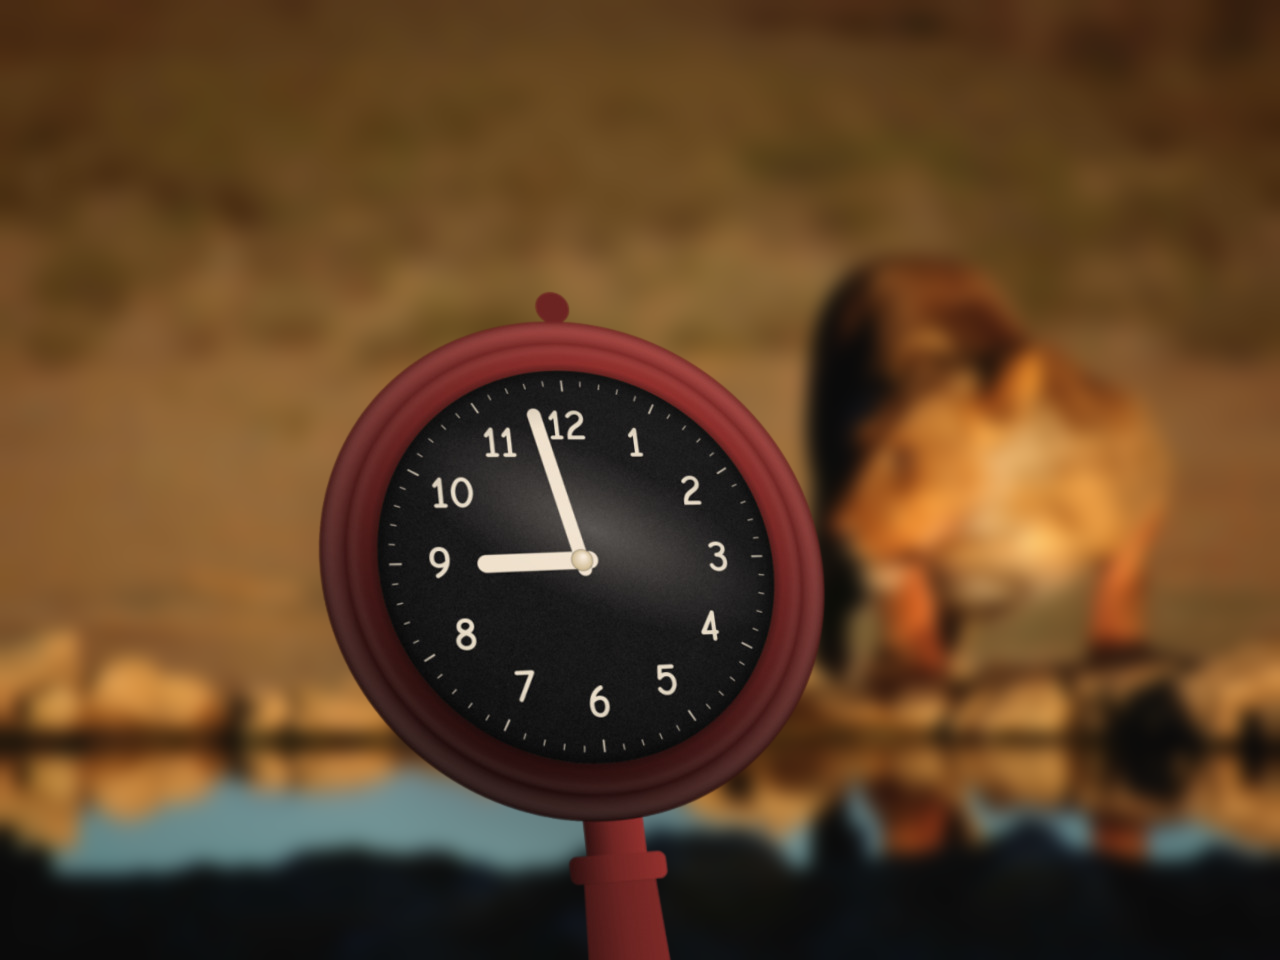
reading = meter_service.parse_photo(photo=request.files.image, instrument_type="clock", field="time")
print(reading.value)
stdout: 8:58
